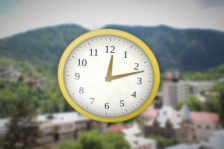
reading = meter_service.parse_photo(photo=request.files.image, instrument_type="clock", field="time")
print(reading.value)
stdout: 12:12
